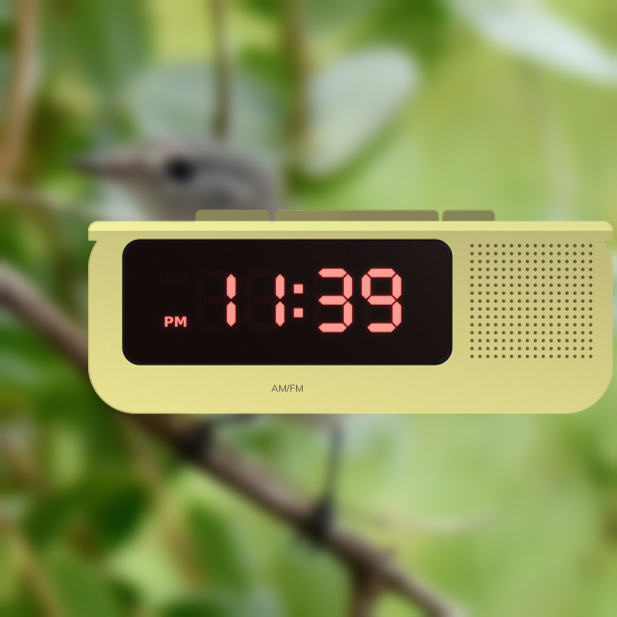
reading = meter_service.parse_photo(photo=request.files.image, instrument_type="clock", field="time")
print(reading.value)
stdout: 11:39
